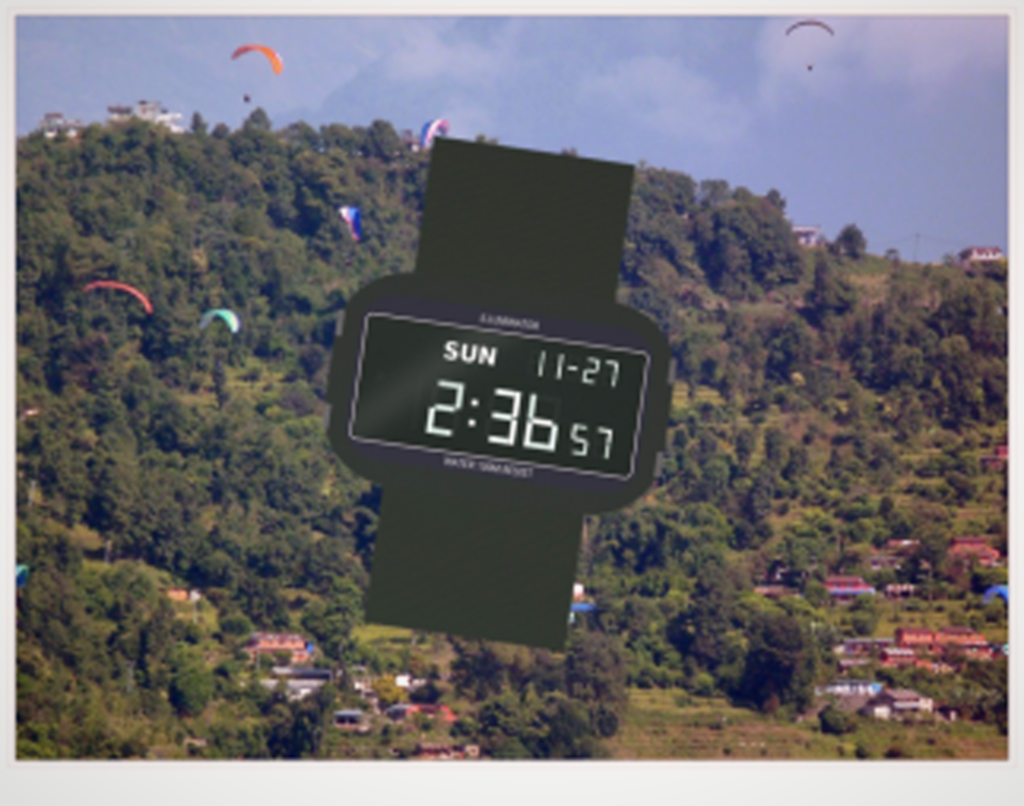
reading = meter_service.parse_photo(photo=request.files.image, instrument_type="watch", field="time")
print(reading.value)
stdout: 2:36:57
